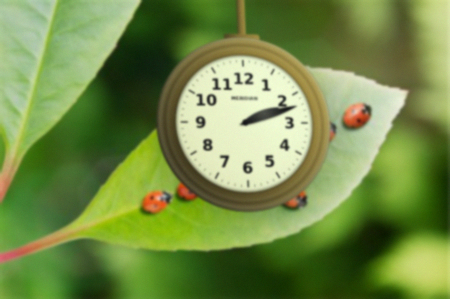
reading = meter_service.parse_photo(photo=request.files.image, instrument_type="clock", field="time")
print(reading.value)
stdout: 2:12
